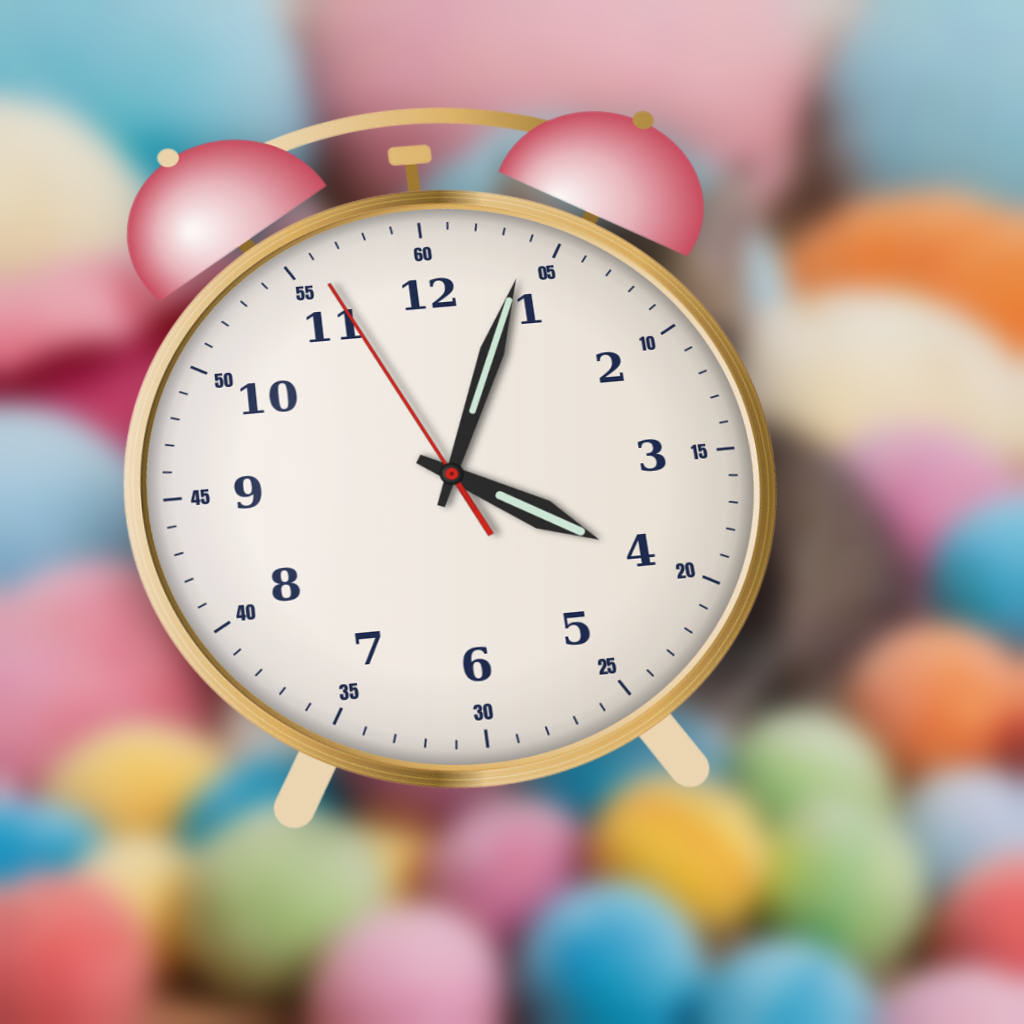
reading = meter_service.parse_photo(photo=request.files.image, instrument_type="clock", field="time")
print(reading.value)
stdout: 4:03:56
